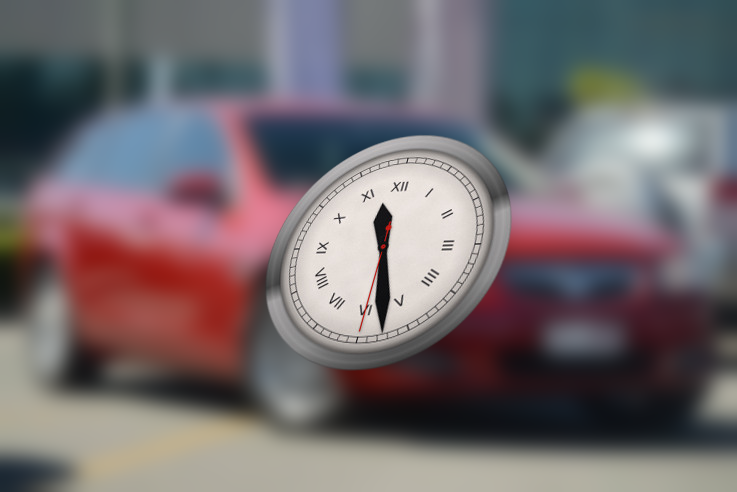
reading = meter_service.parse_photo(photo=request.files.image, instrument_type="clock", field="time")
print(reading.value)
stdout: 11:27:30
